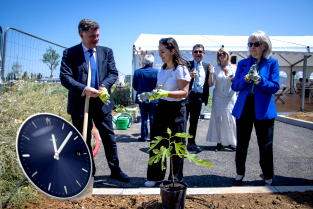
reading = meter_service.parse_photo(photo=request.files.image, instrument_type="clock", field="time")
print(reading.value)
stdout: 12:08
